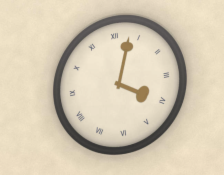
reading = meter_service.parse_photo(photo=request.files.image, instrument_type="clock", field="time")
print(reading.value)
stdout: 4:03
